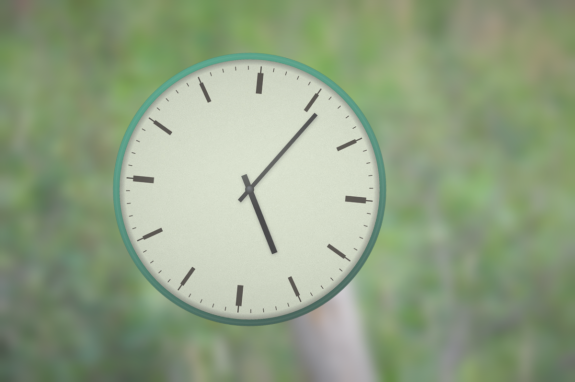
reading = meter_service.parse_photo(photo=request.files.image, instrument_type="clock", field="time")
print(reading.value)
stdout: 5:06
